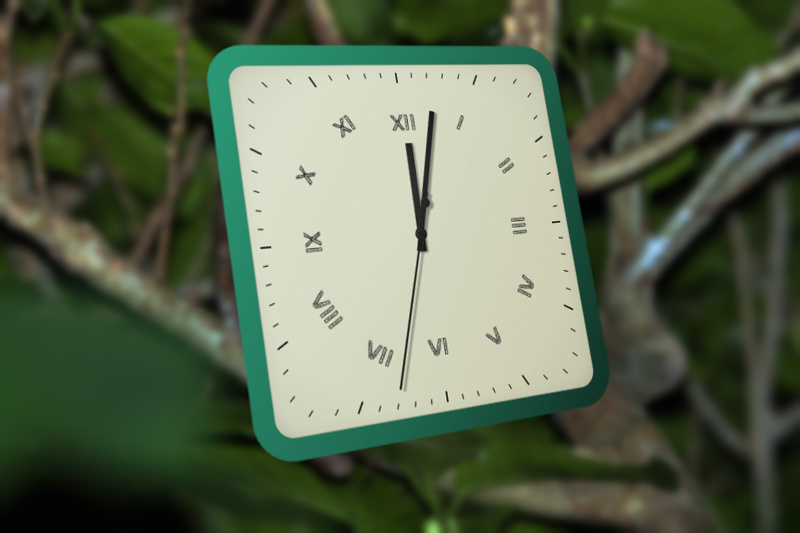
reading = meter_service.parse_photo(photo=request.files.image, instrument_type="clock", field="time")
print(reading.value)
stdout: 12:02:33
